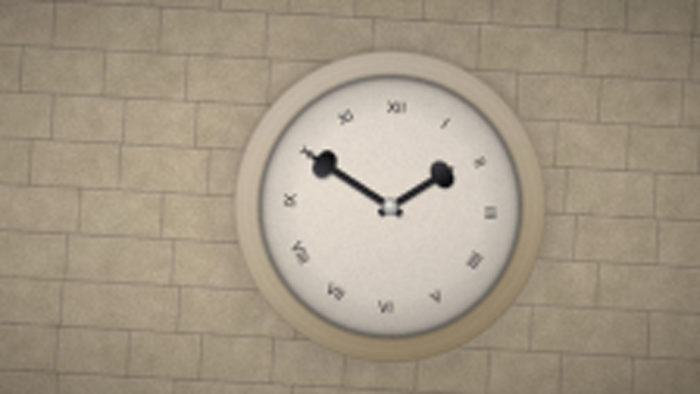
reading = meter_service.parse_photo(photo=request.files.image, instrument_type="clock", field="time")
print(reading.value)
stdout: 1:50
